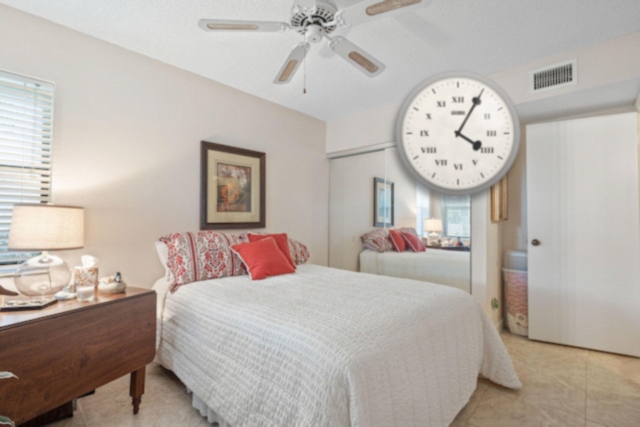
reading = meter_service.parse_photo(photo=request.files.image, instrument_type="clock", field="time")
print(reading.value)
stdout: 4:05
